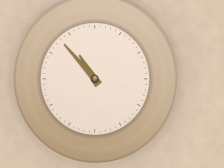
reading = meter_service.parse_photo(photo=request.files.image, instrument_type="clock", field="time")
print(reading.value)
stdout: 10:53
